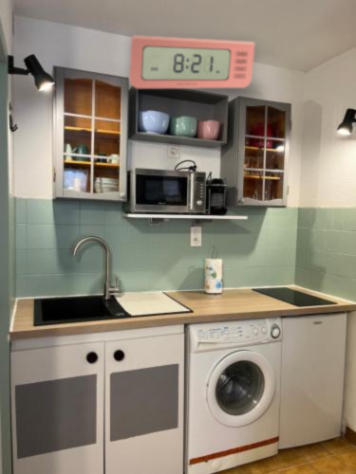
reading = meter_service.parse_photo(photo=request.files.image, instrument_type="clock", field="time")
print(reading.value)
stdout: 8:21
